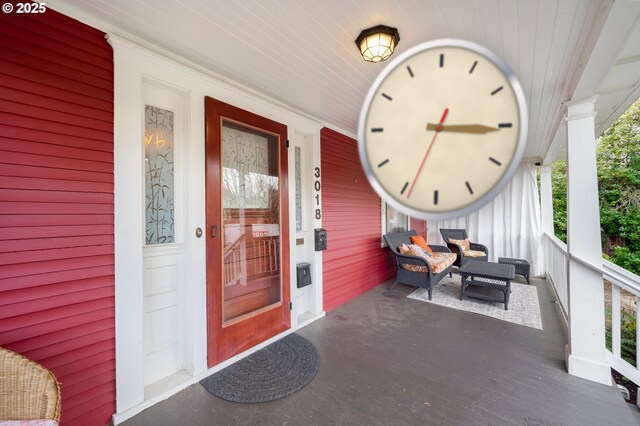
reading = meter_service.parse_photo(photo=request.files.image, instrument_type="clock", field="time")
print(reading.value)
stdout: 3:15:34
